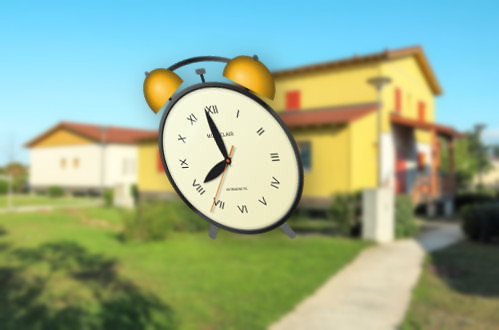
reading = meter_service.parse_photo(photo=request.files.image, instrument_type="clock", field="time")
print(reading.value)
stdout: 7:58:36
